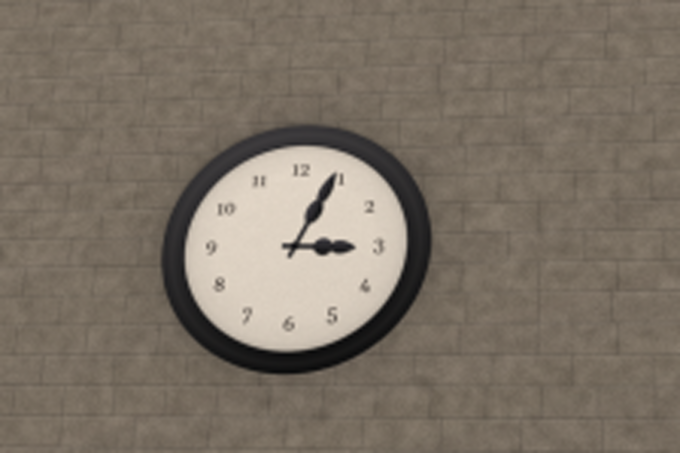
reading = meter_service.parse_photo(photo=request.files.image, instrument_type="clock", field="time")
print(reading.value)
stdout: 3:04
